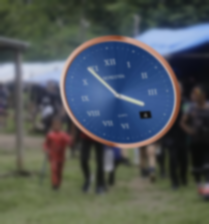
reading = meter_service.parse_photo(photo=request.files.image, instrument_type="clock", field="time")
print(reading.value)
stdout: 3:54
